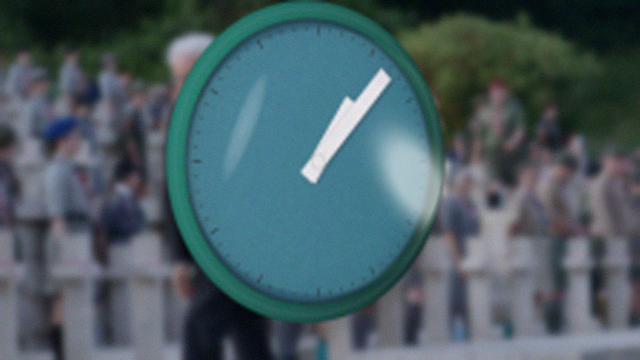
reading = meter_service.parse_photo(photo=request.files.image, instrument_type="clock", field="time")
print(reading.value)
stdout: 1:07
